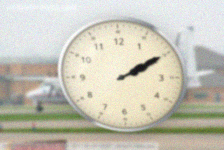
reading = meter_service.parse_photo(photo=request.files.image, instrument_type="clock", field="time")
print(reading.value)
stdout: 2:10
